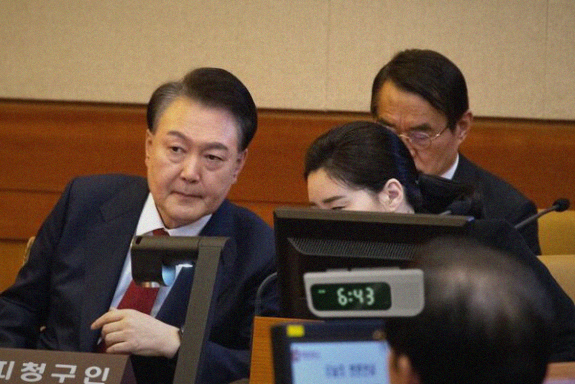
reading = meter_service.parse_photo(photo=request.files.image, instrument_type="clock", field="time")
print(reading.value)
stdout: 6:43
